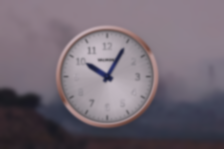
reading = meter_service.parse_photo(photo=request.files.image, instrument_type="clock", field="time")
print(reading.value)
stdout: 10:05
